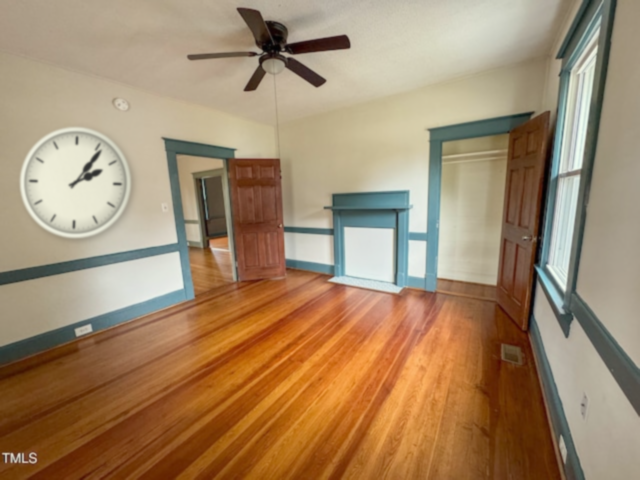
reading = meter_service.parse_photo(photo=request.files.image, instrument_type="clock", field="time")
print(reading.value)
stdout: 2:06
